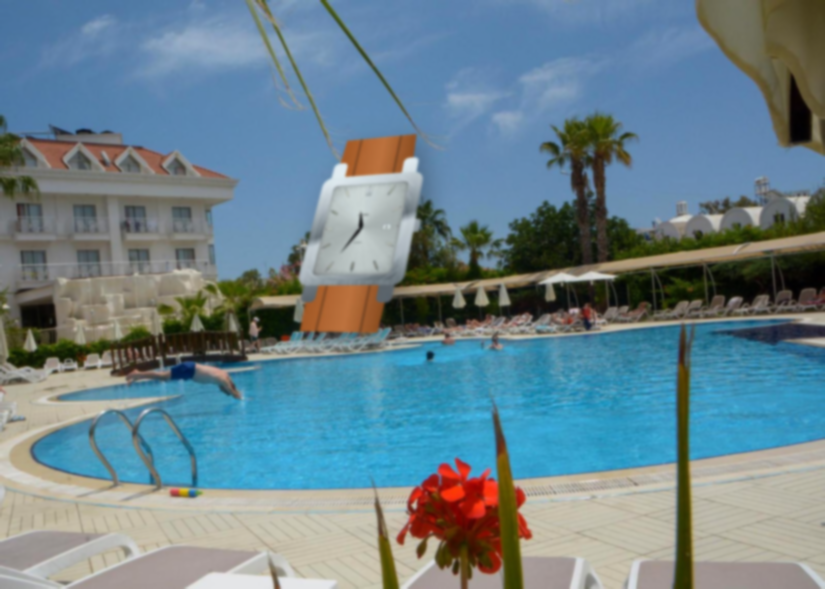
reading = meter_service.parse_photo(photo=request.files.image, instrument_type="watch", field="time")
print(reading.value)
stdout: 11:35
